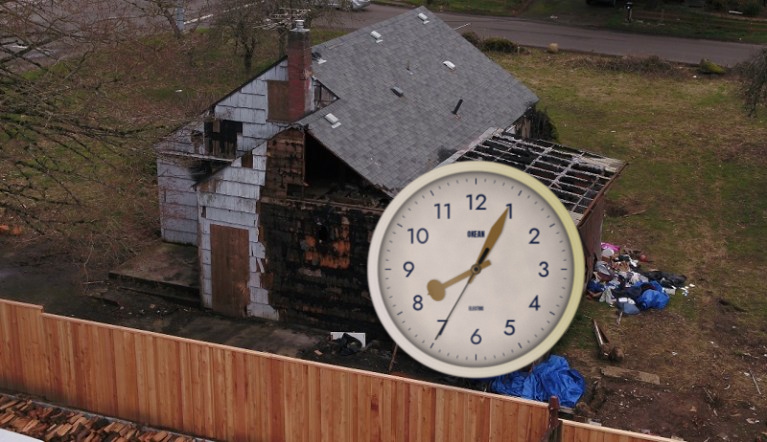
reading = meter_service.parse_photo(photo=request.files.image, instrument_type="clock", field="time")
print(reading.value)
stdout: 8:04:35
